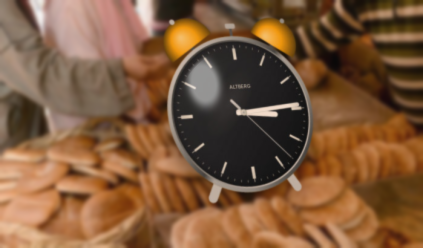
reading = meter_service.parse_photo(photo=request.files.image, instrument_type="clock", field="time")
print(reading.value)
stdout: 3:14:23
